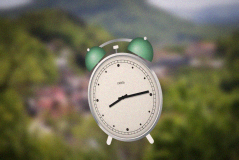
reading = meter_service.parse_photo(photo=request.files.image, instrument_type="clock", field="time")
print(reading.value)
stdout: 8:14
